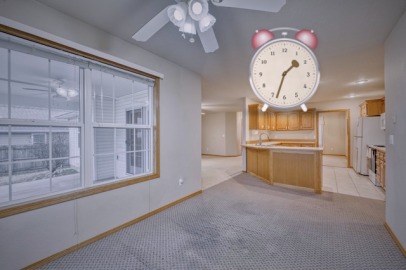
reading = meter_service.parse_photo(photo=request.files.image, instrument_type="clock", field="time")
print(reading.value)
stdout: 1:33
